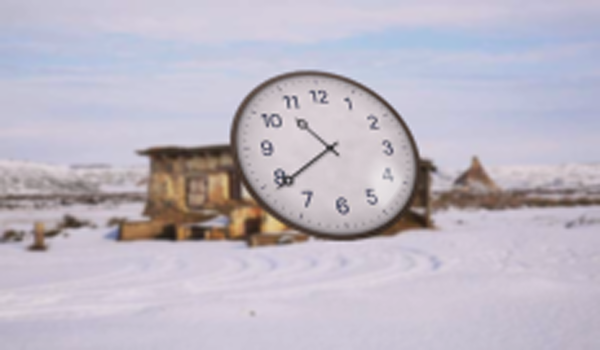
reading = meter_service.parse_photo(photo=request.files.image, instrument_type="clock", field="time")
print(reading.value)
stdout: 10:39
